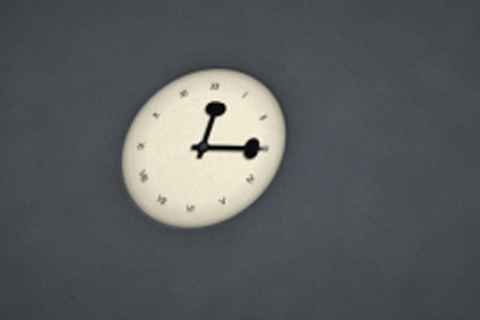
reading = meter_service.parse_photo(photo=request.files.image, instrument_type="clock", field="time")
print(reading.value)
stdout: 12:15
